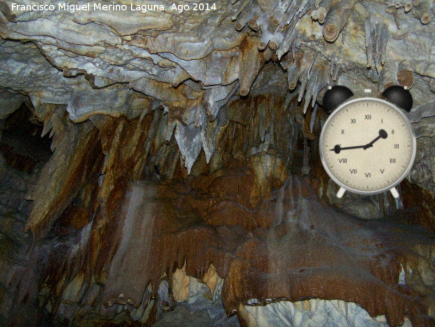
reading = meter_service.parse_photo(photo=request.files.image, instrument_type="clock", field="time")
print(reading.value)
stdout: 1:44
